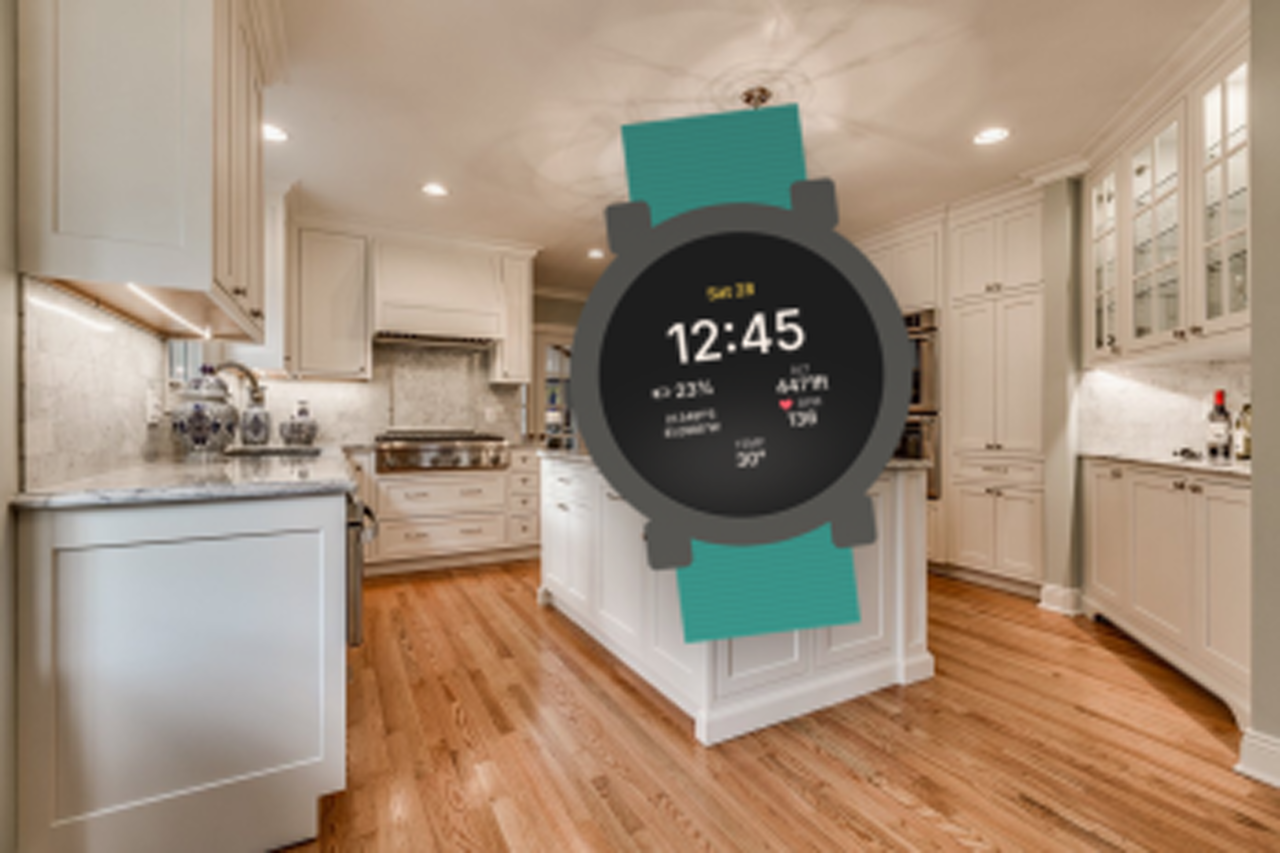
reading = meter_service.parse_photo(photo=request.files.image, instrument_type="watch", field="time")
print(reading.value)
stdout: 12:45
